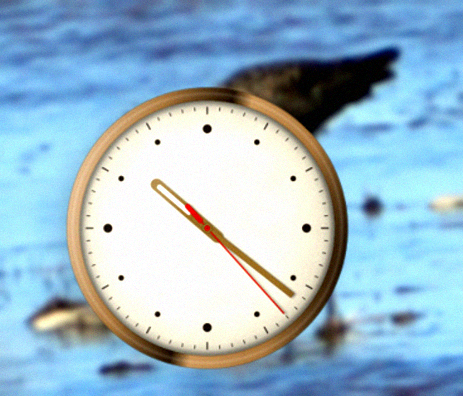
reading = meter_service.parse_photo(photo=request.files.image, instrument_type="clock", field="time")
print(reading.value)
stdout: 10:21:23
